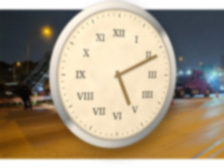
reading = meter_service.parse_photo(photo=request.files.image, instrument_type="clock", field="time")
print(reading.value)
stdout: 5:11
